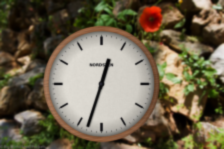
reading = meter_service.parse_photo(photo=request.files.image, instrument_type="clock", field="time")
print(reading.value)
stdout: 12:33
